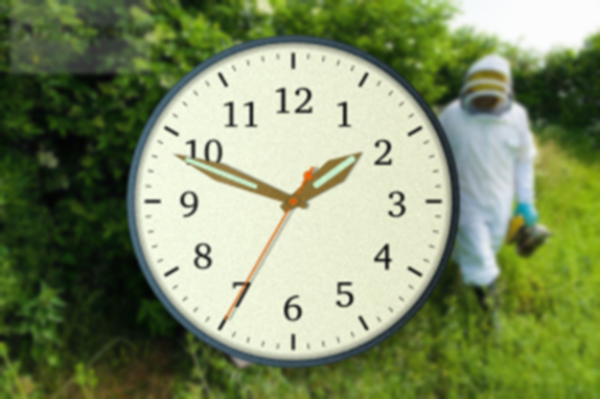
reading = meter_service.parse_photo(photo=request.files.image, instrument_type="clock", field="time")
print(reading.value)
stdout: 1:48:35
